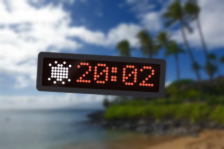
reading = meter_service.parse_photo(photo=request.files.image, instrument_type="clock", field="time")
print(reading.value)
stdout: 20:02
